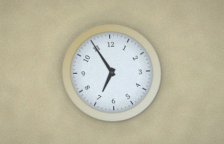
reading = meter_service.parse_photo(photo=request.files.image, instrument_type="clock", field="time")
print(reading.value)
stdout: 6:55
